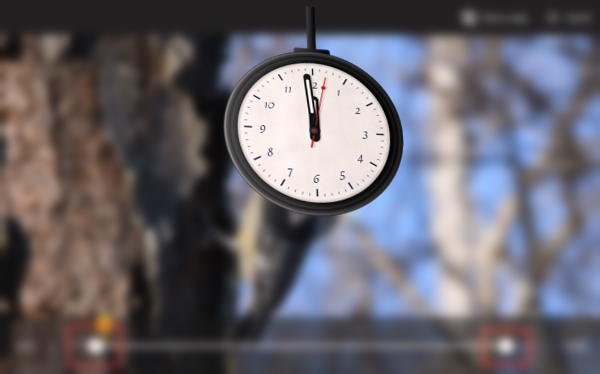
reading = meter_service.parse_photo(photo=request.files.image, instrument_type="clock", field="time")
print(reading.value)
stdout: 11:59:02
